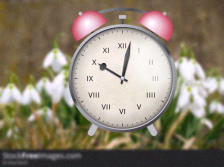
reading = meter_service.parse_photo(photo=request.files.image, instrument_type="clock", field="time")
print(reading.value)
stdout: 10:02
